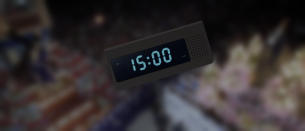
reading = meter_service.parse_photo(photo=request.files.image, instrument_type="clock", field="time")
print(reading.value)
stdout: 15:00
